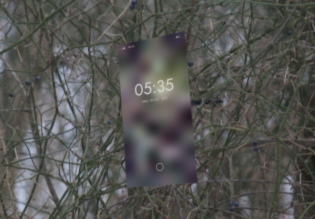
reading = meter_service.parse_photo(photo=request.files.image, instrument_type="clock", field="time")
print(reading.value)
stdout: 5:35
